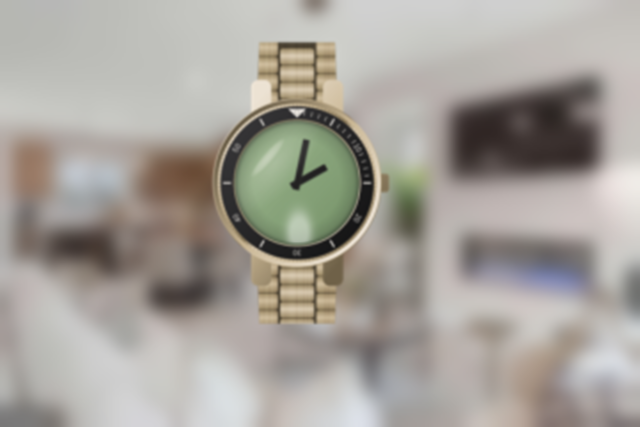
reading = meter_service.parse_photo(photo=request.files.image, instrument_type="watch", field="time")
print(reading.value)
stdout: 2:02
